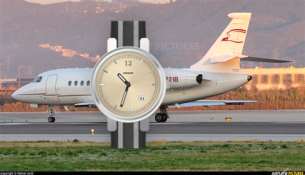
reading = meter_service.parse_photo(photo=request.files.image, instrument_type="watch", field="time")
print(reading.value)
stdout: 10:33
